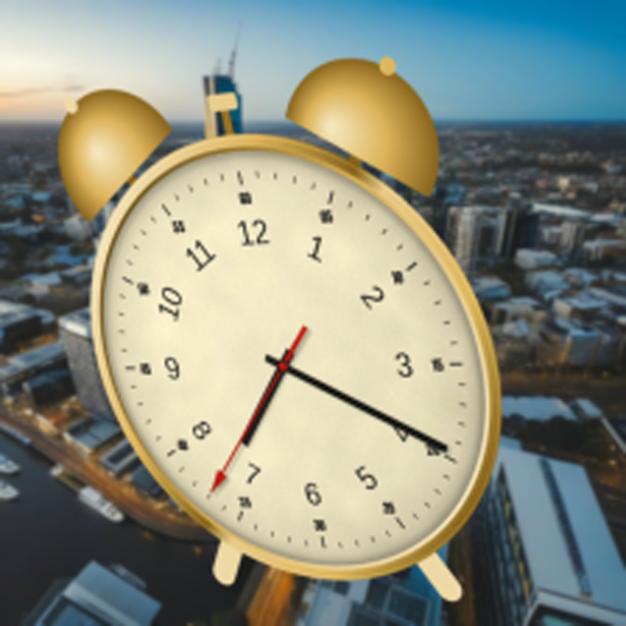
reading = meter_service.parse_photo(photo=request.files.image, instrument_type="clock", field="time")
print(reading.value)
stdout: 7:19:37
